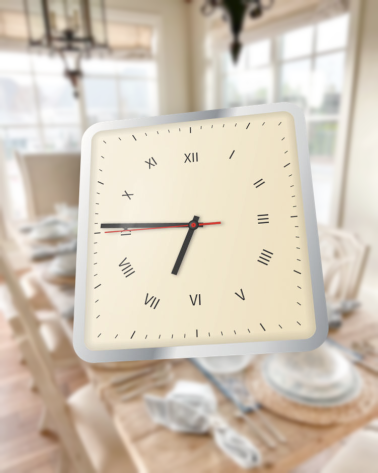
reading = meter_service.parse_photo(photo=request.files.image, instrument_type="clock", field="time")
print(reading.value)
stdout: 6:45:45
